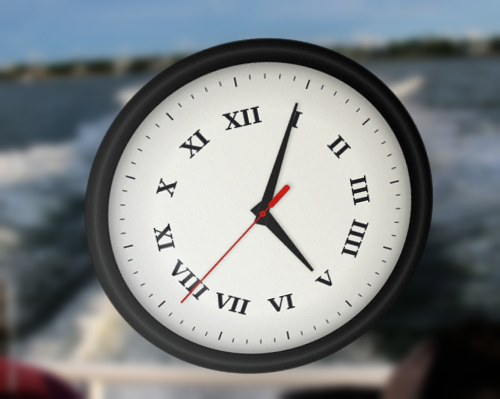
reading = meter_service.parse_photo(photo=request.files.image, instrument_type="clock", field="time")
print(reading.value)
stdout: 5:04:39
